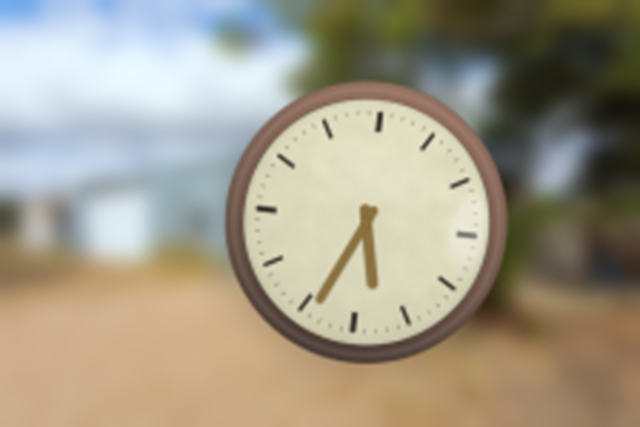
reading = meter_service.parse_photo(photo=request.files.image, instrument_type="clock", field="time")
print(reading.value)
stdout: 5:34
